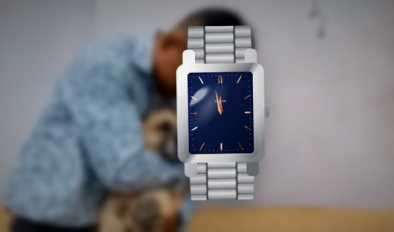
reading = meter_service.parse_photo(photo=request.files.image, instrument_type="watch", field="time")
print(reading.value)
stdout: 11:58
